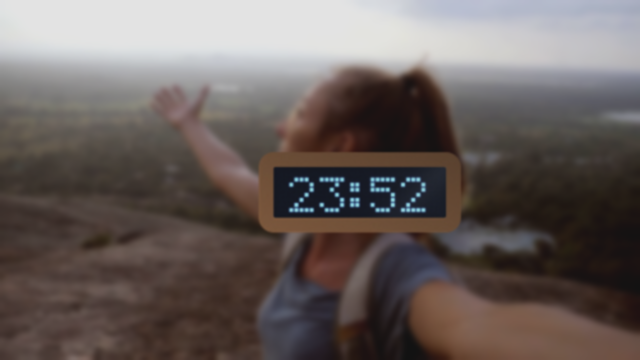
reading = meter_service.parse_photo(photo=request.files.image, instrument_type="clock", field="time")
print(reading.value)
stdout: 23:52
